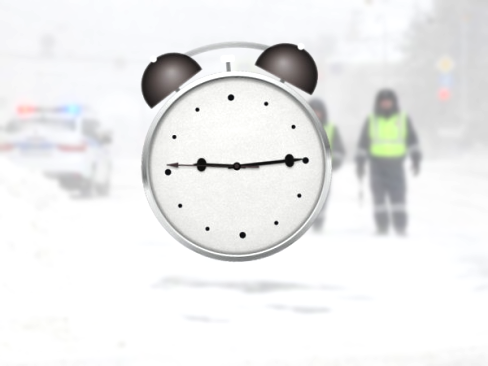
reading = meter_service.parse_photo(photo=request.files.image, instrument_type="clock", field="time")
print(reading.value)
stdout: 9:14:46
